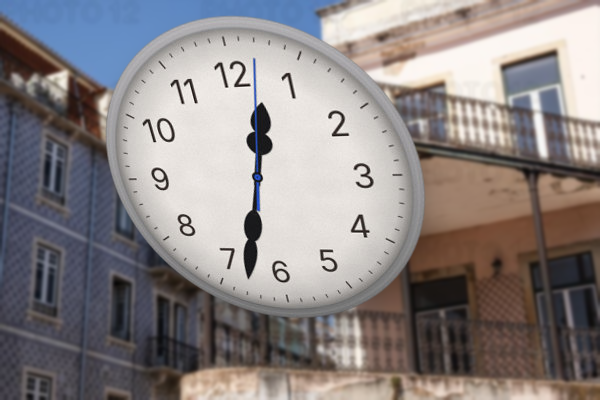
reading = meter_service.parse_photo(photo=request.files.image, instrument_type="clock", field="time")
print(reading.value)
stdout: 12:33:02
